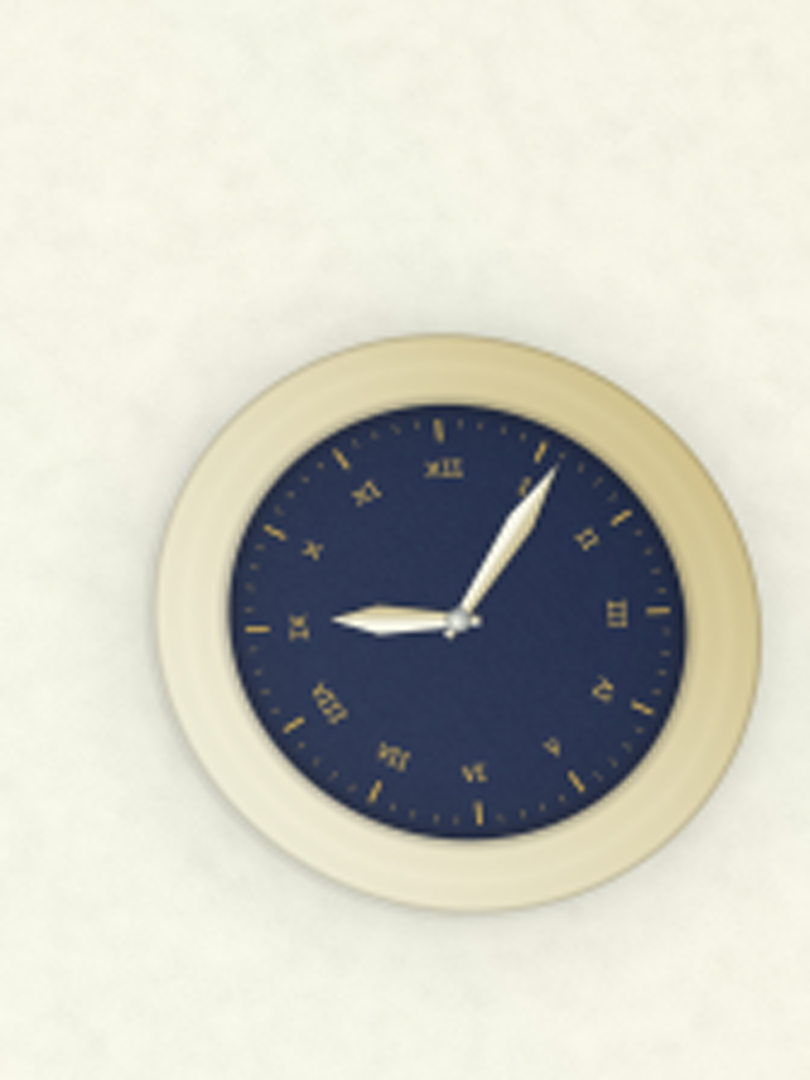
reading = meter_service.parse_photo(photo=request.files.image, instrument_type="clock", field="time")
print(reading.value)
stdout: 9:06
